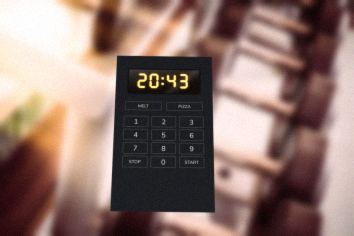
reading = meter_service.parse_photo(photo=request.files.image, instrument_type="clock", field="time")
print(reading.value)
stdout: 20:43
